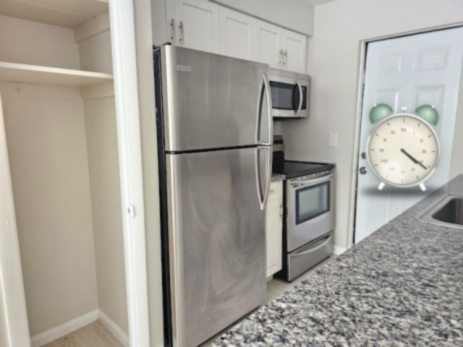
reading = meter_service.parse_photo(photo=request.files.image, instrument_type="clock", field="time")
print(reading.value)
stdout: 4:21
